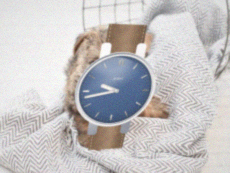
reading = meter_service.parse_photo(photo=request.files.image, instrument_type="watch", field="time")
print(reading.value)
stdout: 9:43
